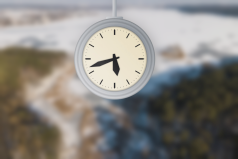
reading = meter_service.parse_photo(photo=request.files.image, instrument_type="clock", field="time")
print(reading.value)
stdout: 5:42
